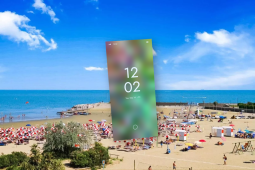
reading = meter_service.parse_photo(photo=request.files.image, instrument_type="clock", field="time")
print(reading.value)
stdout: 12:02
